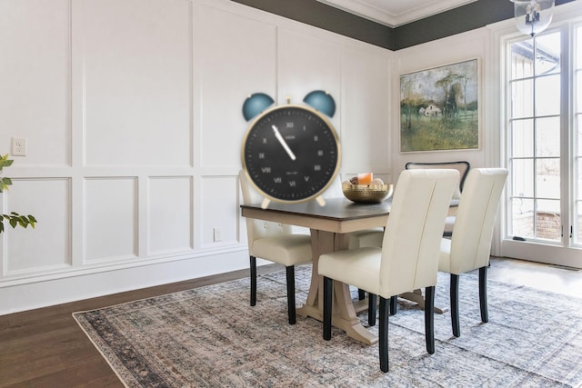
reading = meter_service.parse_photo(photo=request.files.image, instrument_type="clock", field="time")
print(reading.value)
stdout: 10:55
